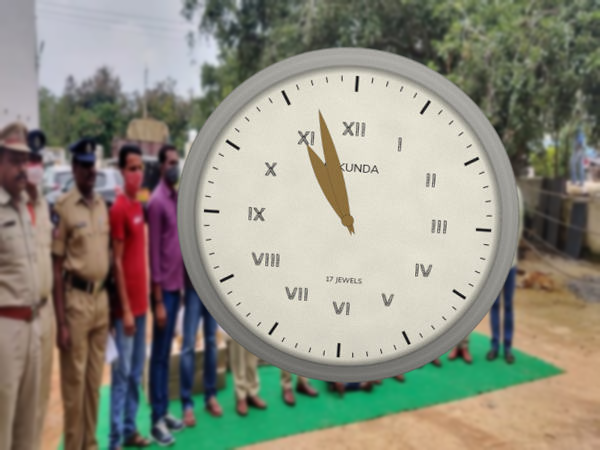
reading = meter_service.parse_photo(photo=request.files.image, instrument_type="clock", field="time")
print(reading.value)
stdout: 10:57
